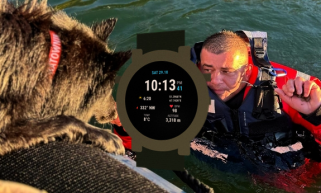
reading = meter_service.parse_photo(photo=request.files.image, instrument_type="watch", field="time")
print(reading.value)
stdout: 10:13
